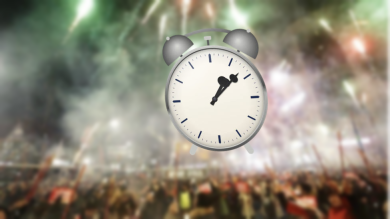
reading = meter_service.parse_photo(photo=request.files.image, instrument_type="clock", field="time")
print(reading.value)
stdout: 1:08
